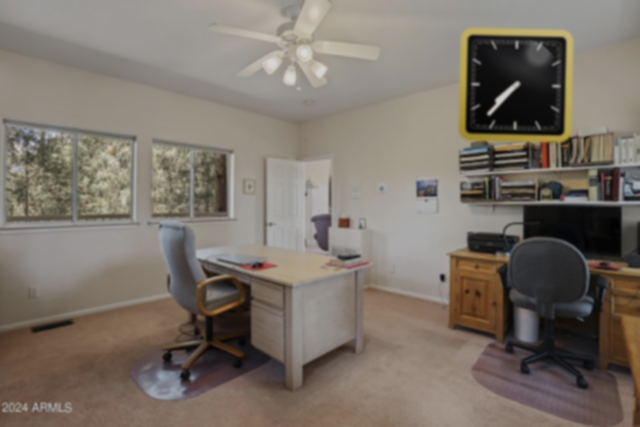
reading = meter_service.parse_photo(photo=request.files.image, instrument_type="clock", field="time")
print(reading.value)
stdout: 7:37
